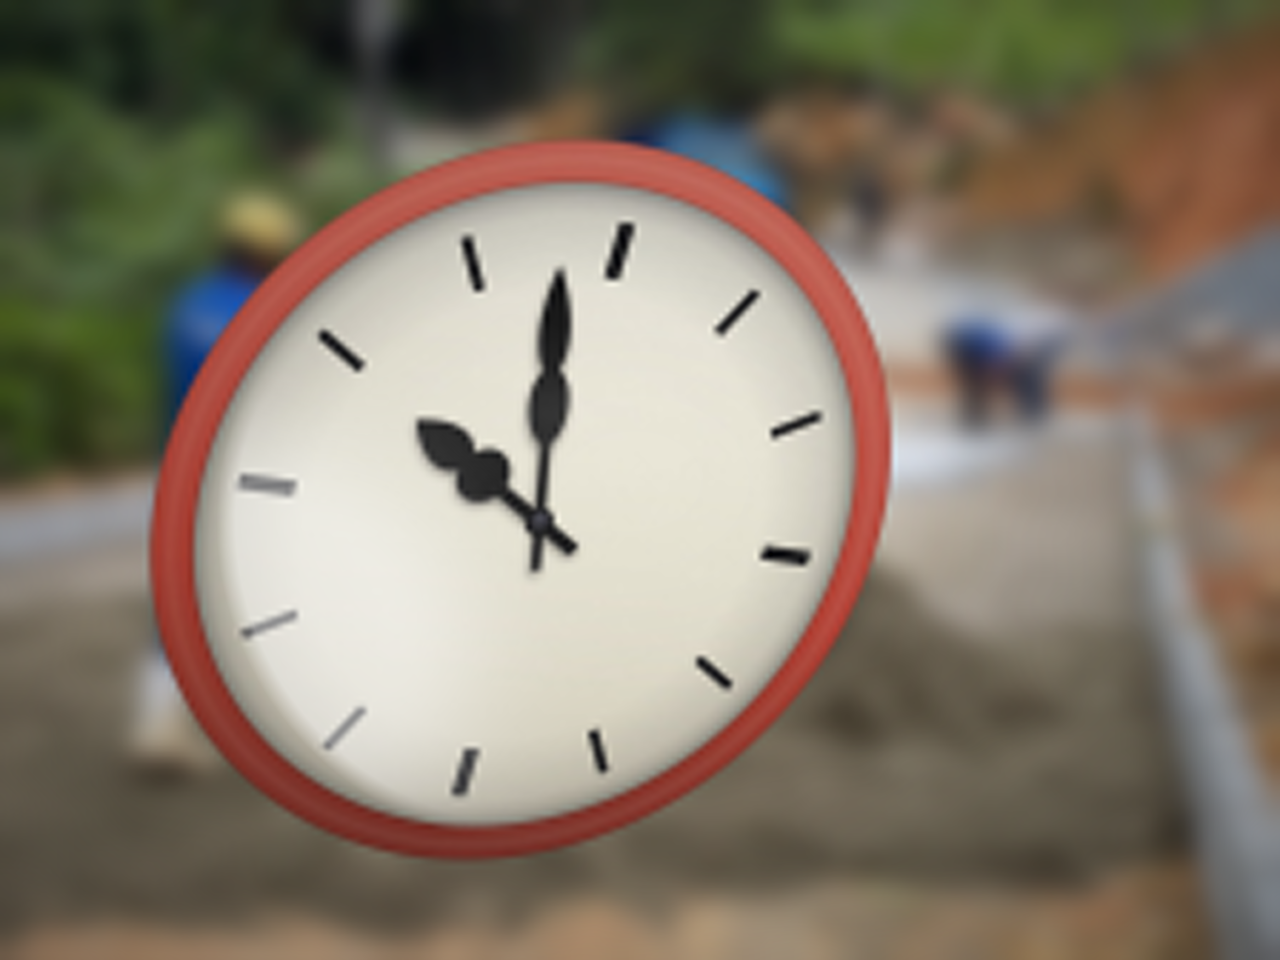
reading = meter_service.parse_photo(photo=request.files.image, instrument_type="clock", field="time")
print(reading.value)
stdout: 9:58
